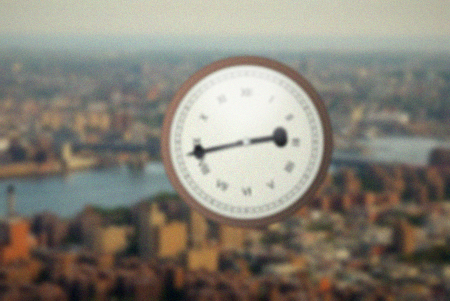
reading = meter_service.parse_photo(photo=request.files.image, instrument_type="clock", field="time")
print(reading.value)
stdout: 2:43
